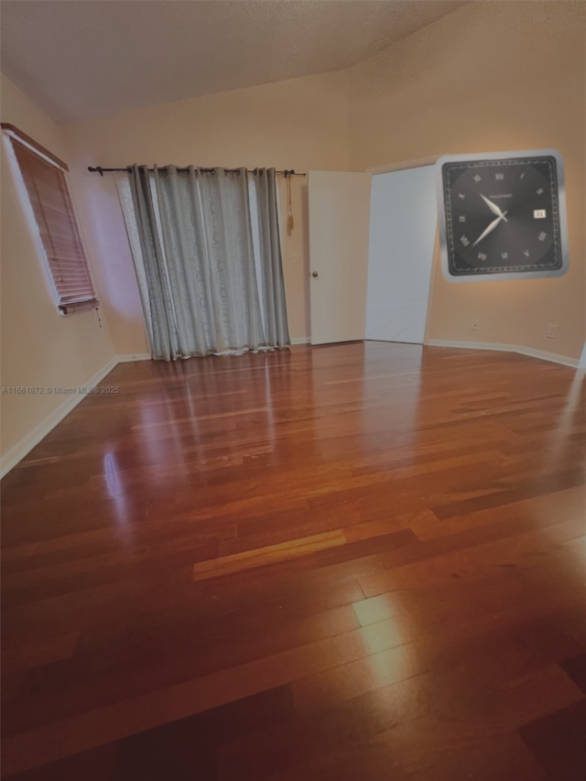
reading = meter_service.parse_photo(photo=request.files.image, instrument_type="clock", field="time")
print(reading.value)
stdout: 10:38
